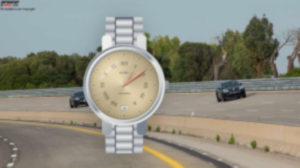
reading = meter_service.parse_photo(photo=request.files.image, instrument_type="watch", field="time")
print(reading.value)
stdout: 1:09
